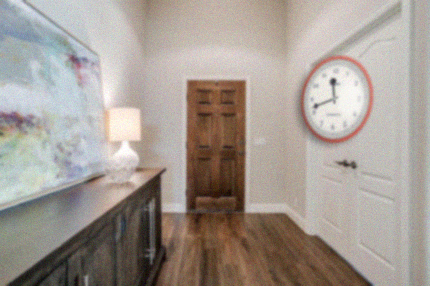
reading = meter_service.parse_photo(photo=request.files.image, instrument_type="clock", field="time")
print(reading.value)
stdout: 11:42
